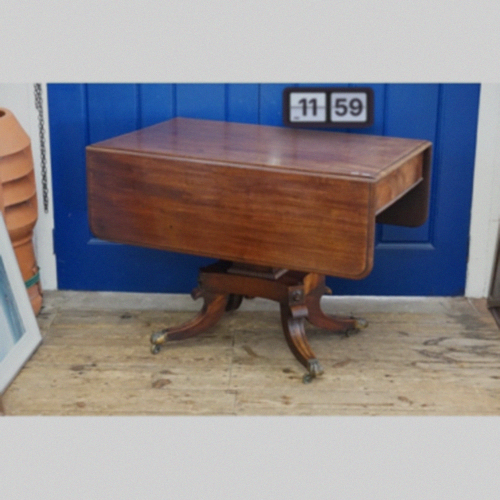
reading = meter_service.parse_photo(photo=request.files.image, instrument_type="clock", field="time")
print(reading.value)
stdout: 11:59
